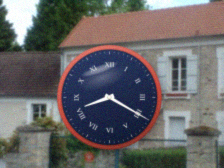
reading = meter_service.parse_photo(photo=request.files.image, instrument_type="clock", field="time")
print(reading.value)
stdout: 8:20
